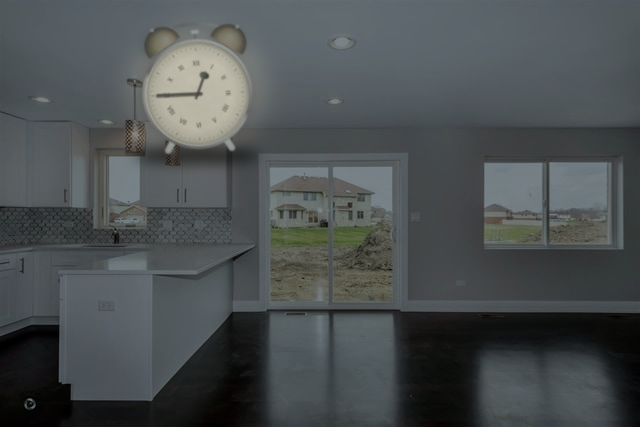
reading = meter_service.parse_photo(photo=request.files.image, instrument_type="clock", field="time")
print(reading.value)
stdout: 12:45
